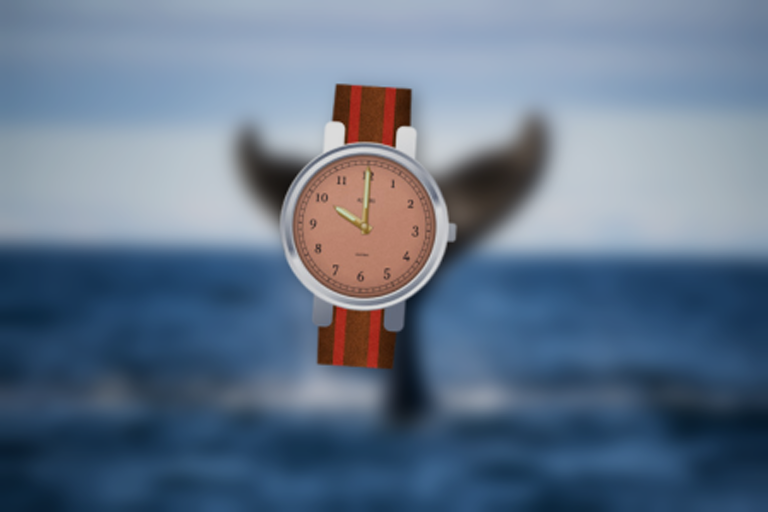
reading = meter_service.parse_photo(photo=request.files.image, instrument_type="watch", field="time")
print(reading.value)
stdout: 10:00
